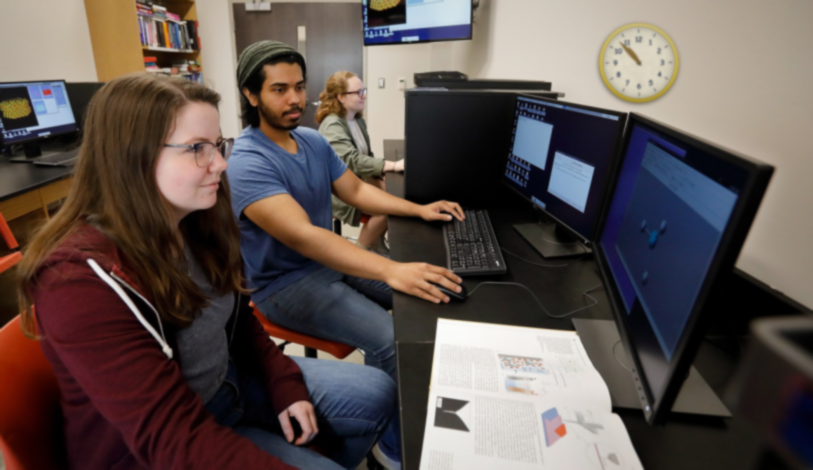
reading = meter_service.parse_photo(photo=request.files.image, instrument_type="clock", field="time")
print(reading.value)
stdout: 10:53
